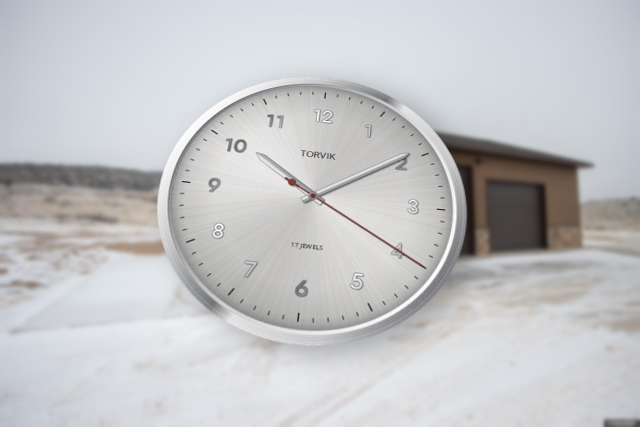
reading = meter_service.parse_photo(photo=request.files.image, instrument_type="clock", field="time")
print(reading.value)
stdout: 10:09:20
